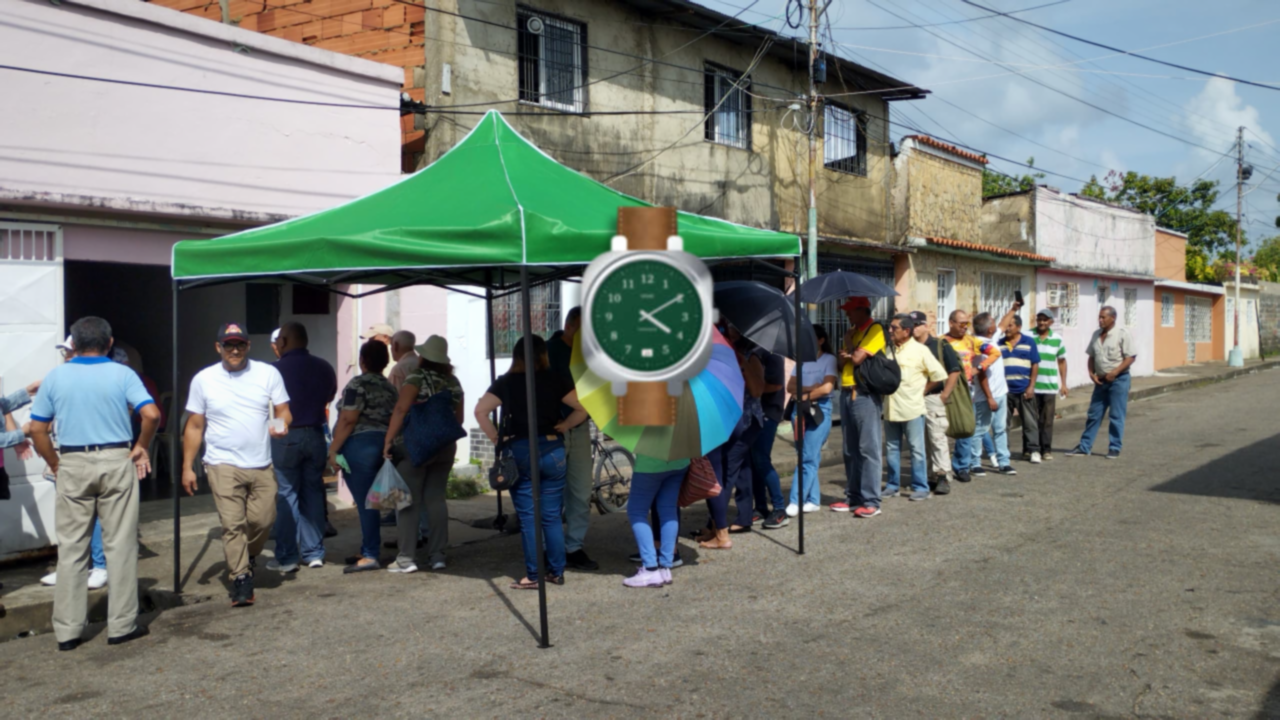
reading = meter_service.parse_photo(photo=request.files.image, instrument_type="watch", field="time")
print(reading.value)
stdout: 4:10
